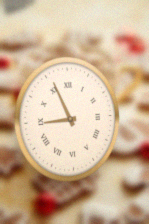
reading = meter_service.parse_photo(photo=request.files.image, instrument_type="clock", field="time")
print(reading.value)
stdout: 8:56
